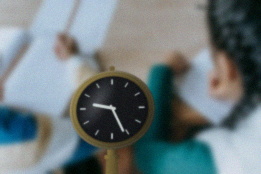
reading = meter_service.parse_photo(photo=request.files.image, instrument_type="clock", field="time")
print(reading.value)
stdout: 9:26
